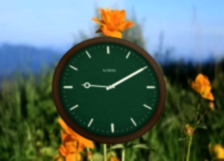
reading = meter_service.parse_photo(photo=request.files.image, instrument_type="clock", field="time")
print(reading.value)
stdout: 9:10
